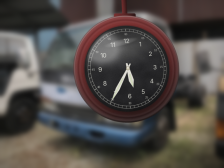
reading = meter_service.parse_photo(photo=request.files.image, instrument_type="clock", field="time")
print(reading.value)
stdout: 5:35
